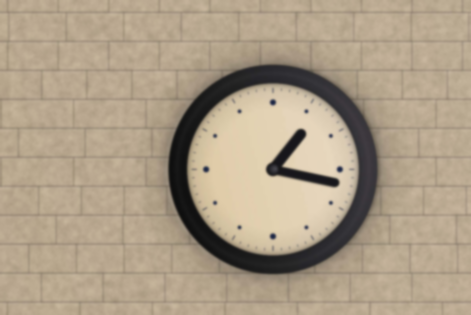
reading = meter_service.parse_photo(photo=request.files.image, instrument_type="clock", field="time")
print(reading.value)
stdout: 1:17
